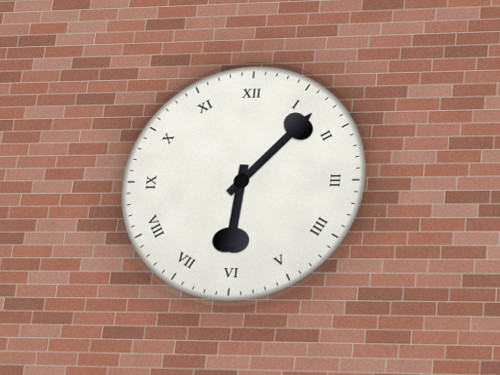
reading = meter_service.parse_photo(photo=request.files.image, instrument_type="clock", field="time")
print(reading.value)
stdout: 6:07
